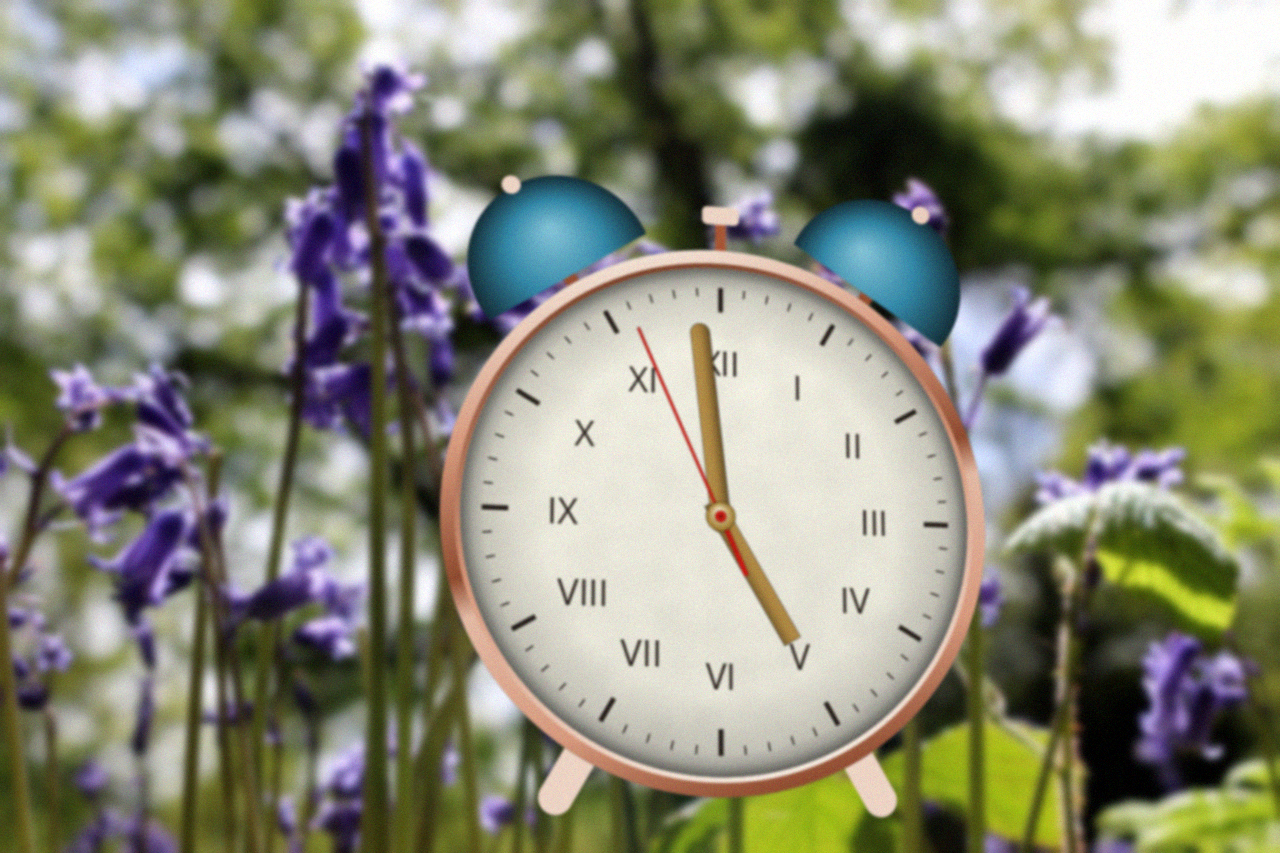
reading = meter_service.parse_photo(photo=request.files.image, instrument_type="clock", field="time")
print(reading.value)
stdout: 4:58:56
